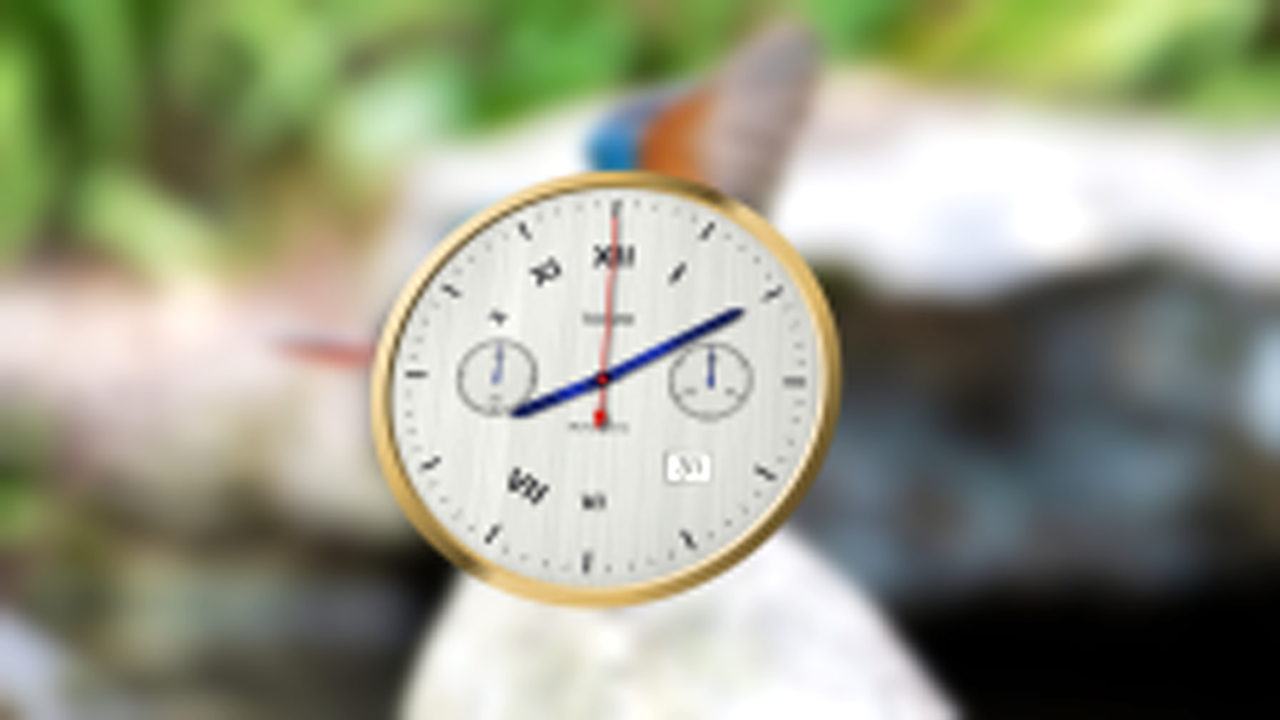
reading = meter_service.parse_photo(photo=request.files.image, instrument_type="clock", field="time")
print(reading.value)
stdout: 8:10
